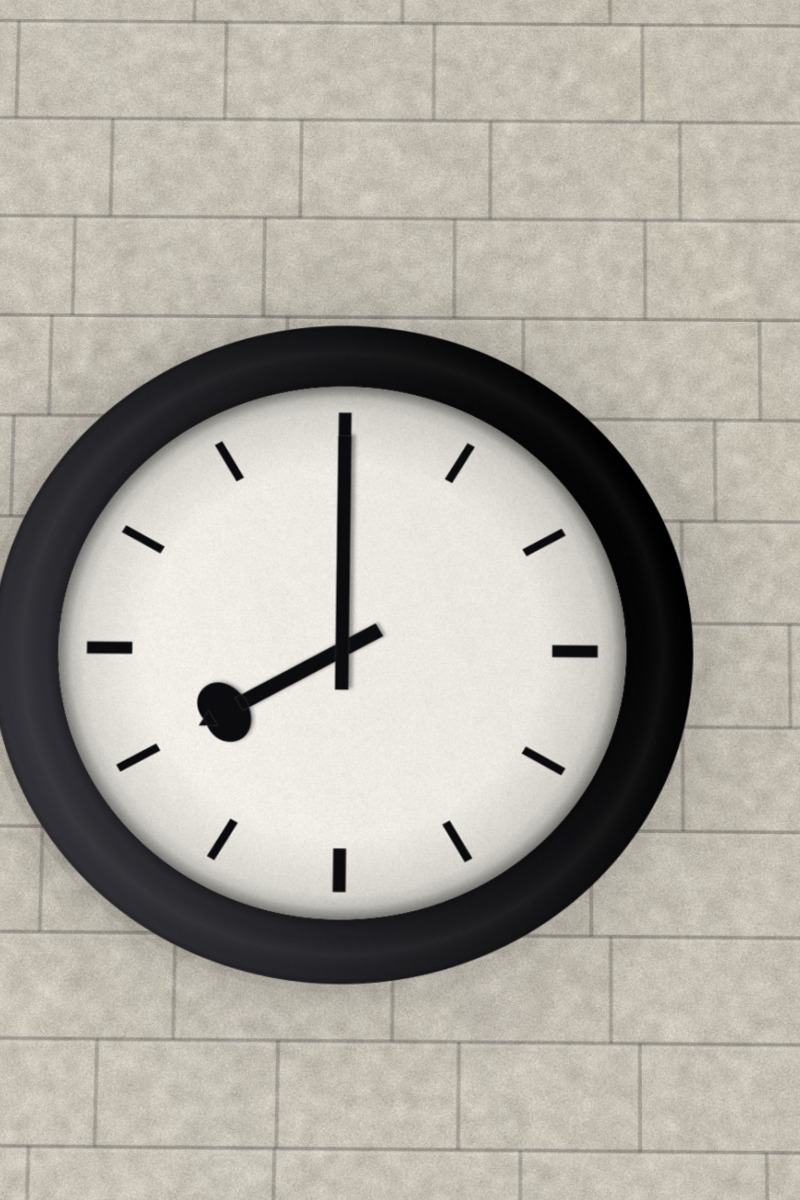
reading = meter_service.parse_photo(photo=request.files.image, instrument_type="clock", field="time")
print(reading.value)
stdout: 8:00
